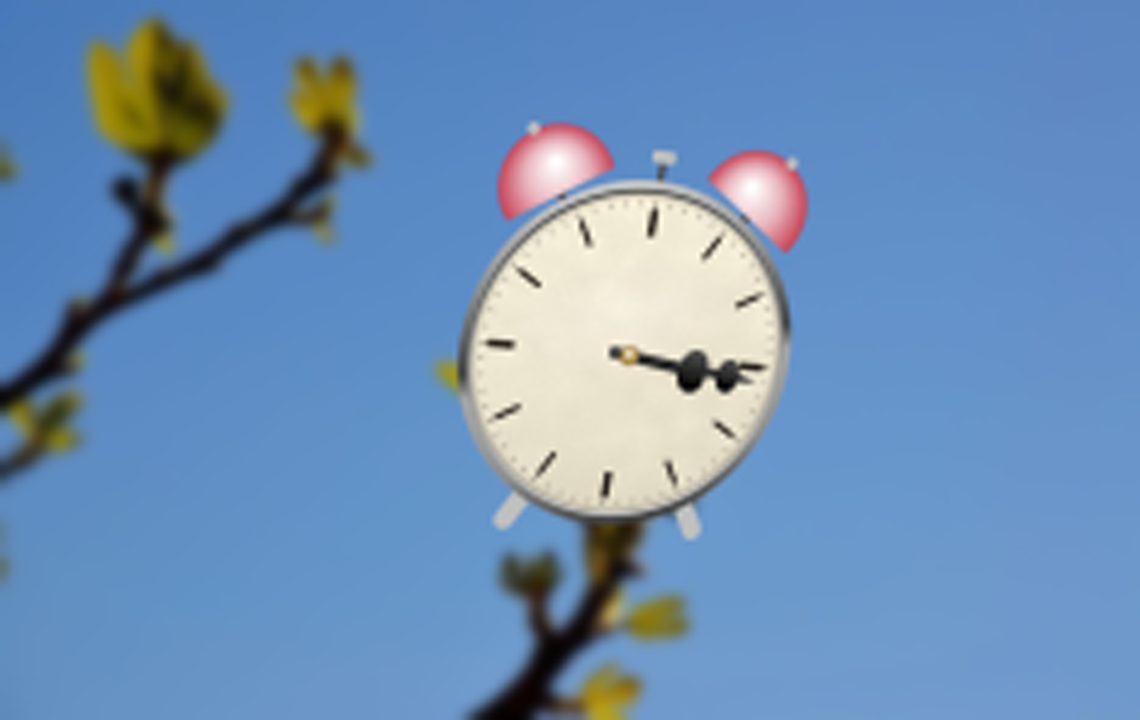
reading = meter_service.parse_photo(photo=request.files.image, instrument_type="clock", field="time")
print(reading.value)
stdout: 3:16
